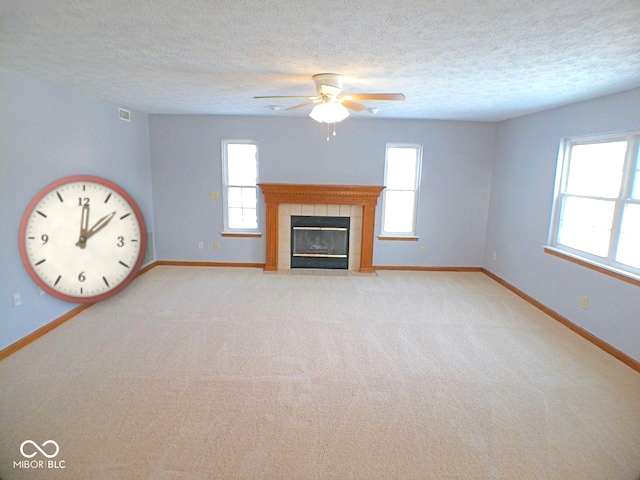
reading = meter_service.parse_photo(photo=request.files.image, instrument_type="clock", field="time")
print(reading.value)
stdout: 12:08
